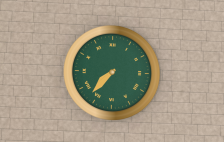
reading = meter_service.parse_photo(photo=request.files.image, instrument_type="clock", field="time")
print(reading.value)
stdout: 7:37
